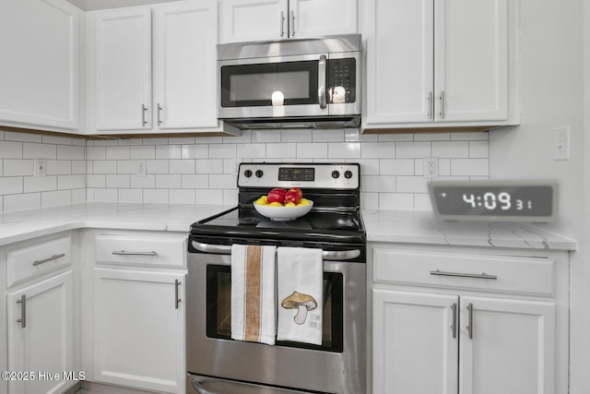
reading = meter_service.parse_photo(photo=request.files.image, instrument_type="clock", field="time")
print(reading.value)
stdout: 4:09
